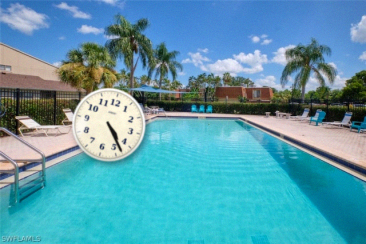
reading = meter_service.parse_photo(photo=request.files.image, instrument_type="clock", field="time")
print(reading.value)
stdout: 4:23
